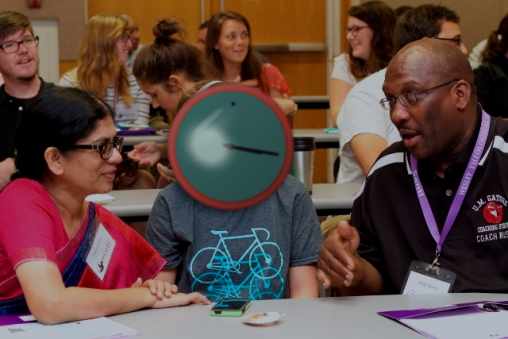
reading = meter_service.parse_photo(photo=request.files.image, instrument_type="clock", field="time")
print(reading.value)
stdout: 3:16
